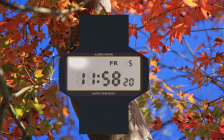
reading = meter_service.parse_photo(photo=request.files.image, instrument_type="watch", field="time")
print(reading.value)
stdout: 11:58:20
